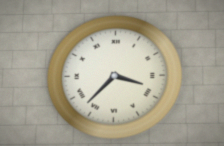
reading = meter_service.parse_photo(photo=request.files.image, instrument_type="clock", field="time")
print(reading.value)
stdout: 3:37
